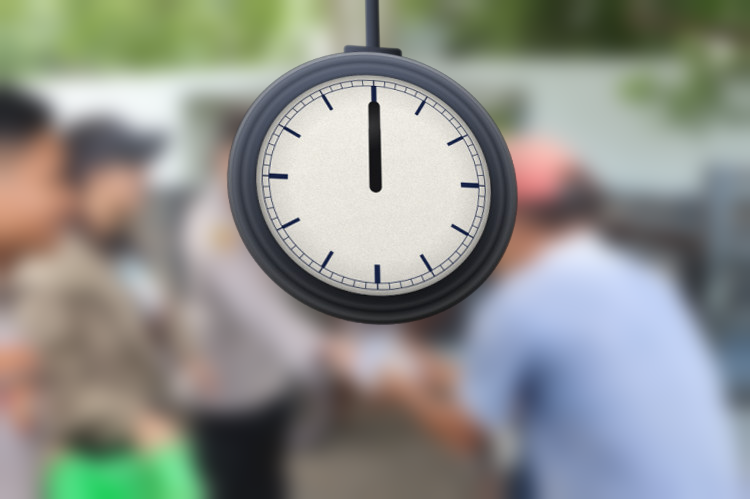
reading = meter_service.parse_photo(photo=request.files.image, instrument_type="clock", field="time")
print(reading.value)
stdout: 12:00
